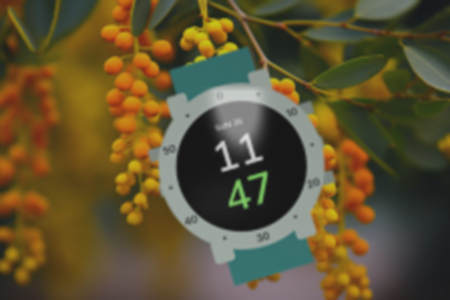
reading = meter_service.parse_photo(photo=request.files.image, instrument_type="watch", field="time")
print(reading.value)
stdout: 11:47
